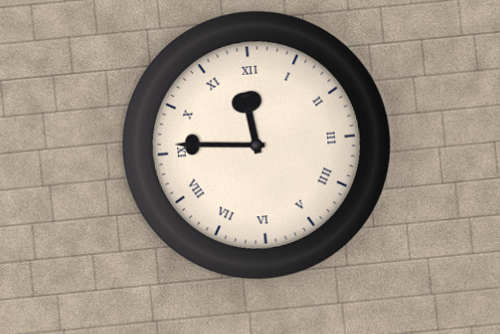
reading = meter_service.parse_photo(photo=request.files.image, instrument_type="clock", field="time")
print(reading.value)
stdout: 11:46
